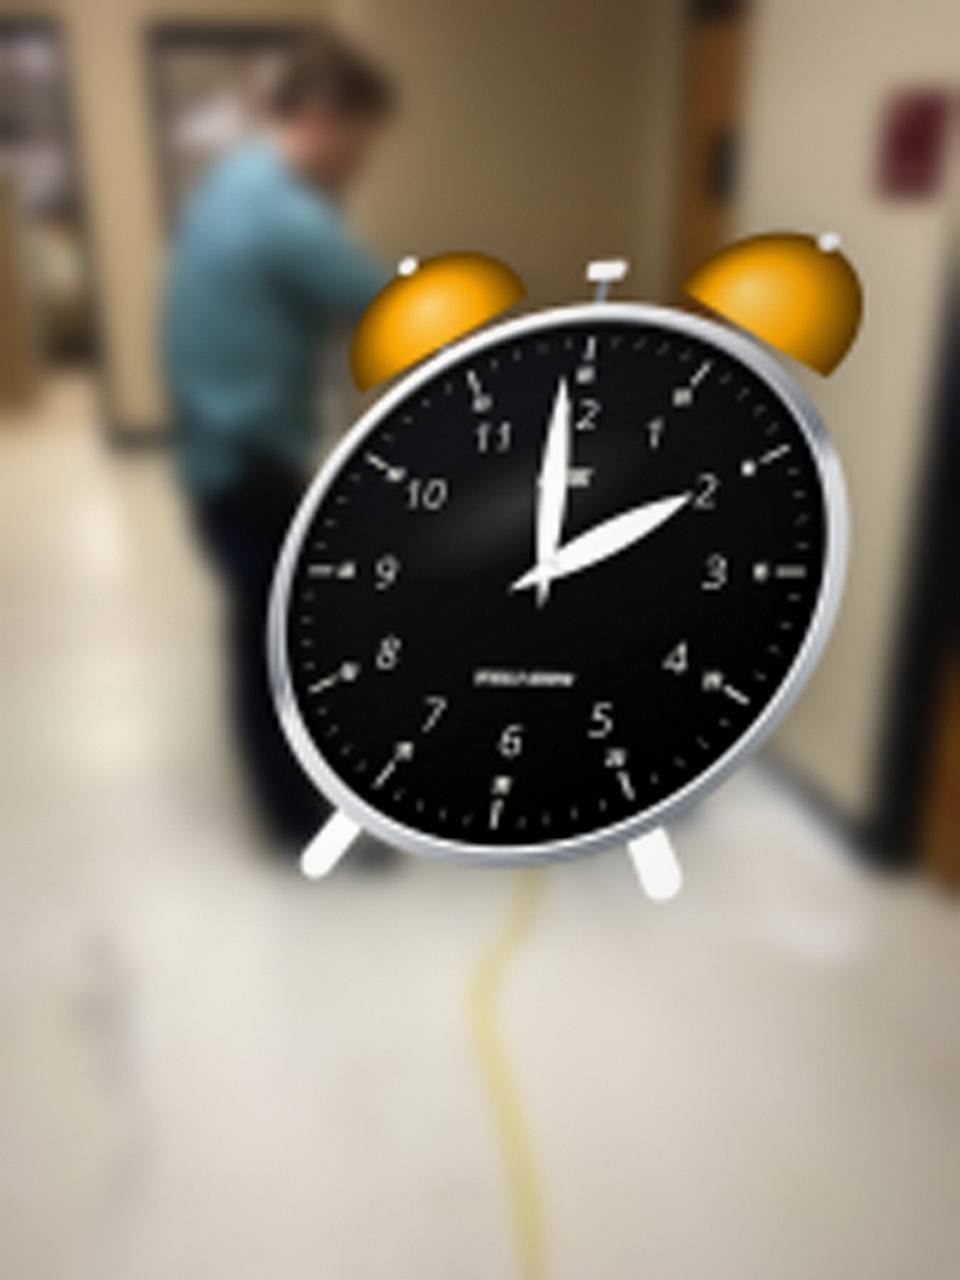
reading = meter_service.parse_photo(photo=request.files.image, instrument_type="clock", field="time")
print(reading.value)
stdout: 1:59
